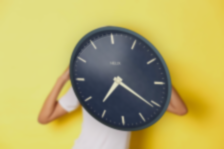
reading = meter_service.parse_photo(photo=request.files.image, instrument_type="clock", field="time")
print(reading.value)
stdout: 7:21
